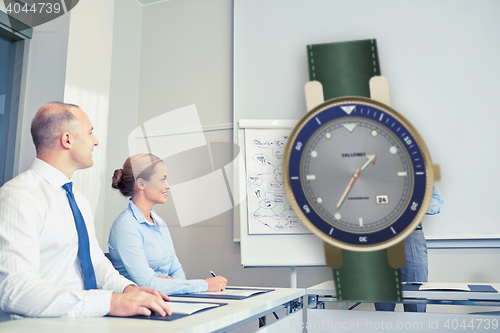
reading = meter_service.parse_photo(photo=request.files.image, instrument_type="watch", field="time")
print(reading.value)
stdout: 1:36
